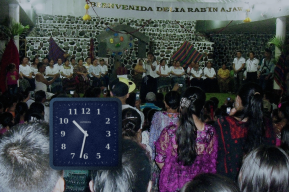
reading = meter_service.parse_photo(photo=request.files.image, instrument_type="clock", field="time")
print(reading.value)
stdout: 10:32
